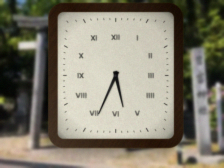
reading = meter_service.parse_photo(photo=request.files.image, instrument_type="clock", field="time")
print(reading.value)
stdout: 5:34
